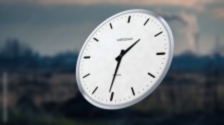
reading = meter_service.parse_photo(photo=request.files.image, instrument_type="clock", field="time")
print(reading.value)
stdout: 1:31
